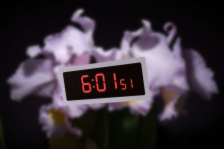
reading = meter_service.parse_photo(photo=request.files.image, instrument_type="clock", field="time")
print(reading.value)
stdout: 6:01:51
